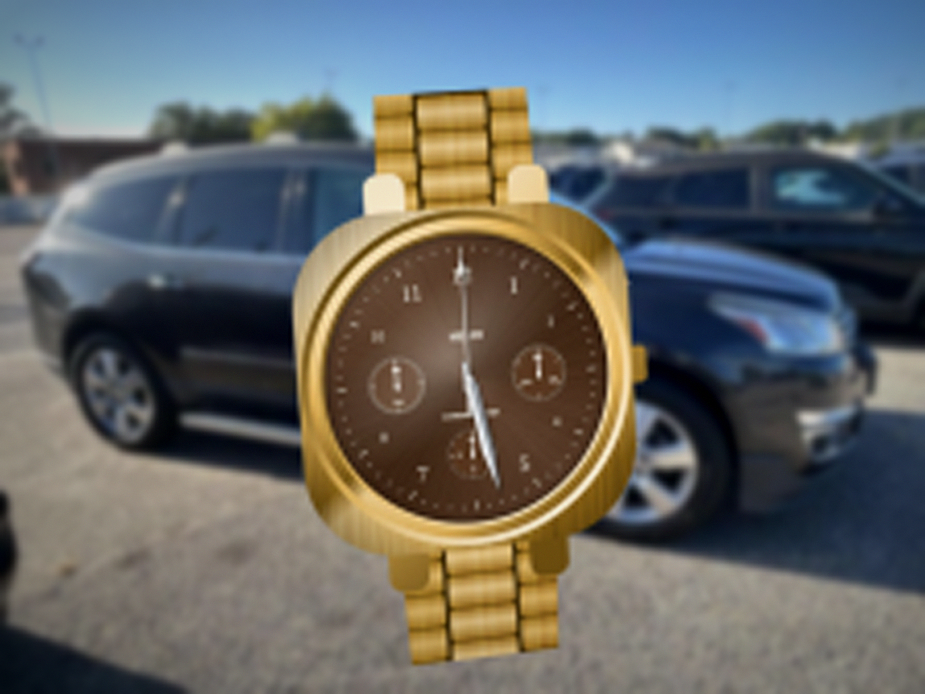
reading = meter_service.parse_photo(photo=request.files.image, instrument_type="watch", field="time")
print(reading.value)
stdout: 5:28
